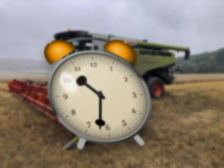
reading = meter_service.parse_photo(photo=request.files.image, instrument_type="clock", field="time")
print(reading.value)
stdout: 10:32
